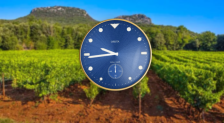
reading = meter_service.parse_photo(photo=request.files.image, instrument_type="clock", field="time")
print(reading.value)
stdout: 9:44
